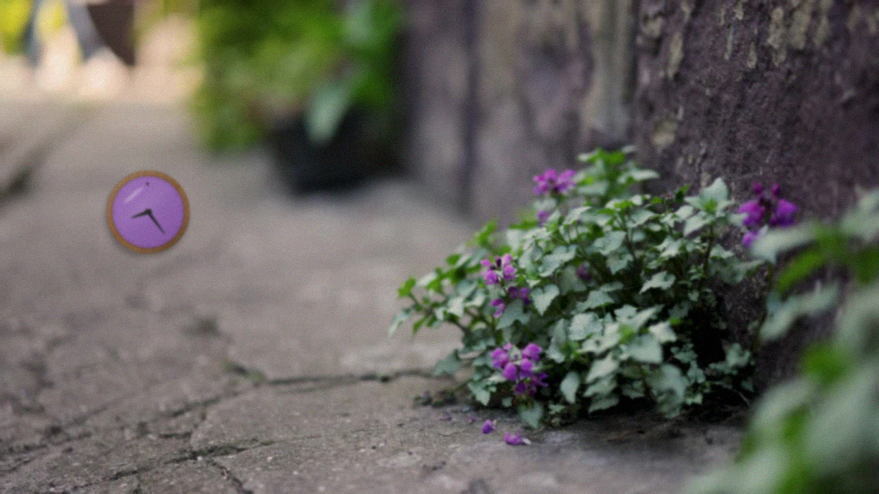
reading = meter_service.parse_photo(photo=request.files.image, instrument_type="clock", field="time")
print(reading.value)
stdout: 8:24
